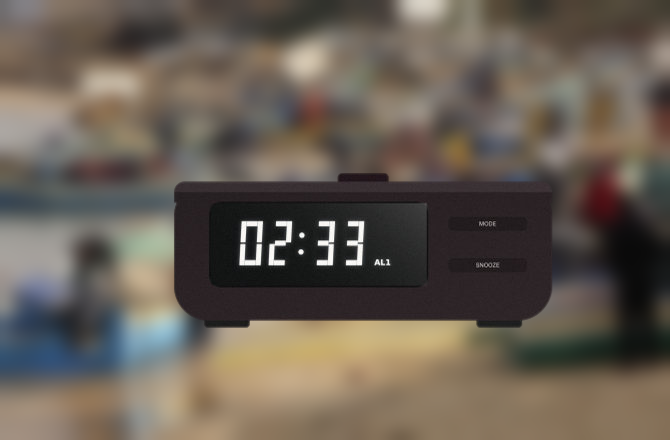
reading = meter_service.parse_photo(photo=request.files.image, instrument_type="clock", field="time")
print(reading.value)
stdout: 2:33
